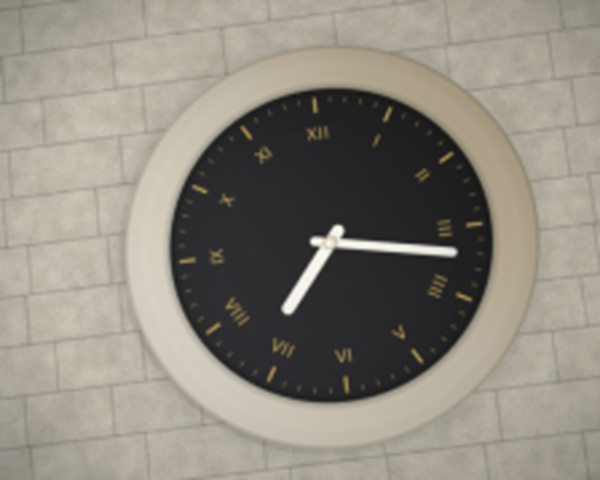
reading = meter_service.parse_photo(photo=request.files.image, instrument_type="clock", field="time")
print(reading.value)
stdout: 7:17
